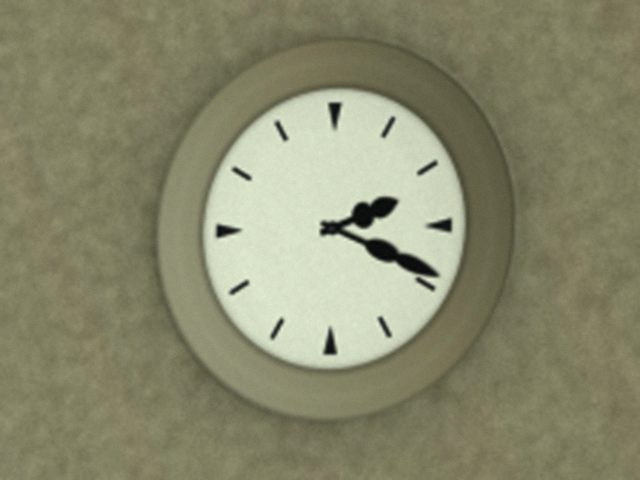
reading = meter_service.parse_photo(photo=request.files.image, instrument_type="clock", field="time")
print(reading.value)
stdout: 2:19
